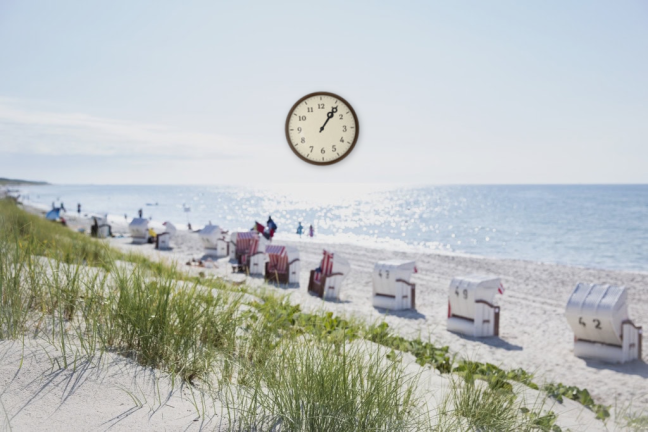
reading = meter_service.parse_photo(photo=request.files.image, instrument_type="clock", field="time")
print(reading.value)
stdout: 1:06
